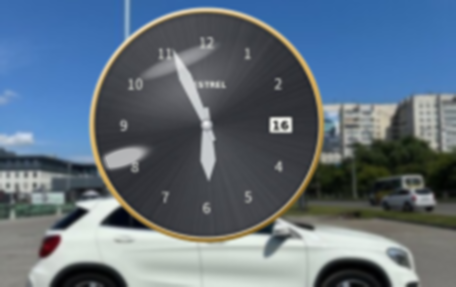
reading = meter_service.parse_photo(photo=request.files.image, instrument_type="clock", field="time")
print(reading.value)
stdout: 5:56
